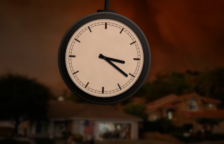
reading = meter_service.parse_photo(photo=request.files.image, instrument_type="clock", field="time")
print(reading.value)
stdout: 3:21
